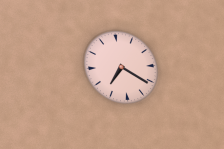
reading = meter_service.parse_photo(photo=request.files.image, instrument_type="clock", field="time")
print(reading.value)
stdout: 7:21
